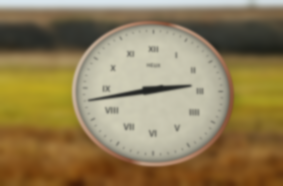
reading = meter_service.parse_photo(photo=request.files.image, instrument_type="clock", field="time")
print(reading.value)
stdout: 2:43
